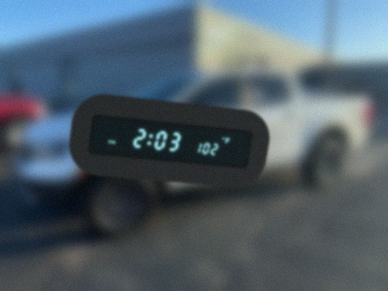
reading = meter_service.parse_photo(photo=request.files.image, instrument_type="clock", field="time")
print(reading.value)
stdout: 2:03
